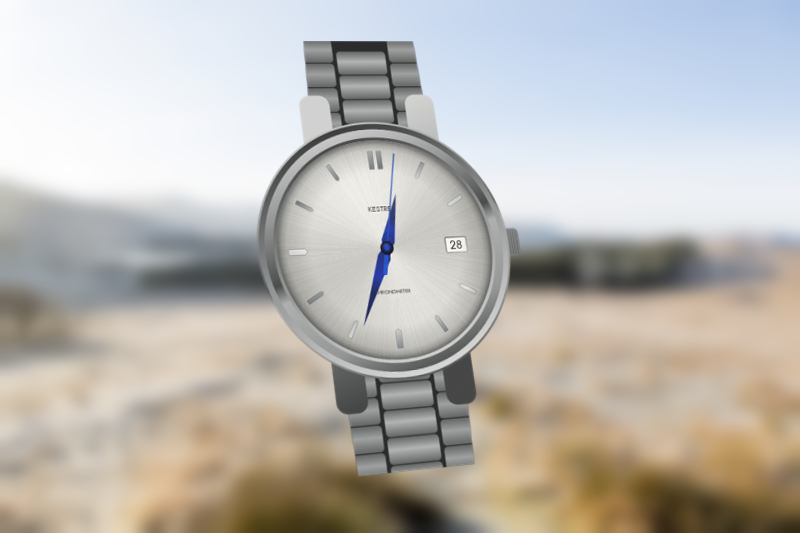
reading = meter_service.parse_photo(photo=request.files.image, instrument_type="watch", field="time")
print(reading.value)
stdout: 12:34:02
